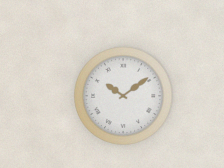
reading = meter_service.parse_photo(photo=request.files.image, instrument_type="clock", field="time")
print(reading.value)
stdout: 10:09
